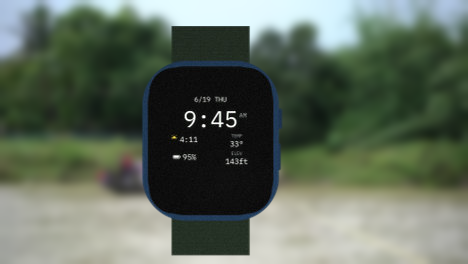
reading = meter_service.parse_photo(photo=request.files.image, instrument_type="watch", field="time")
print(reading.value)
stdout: 9:45
